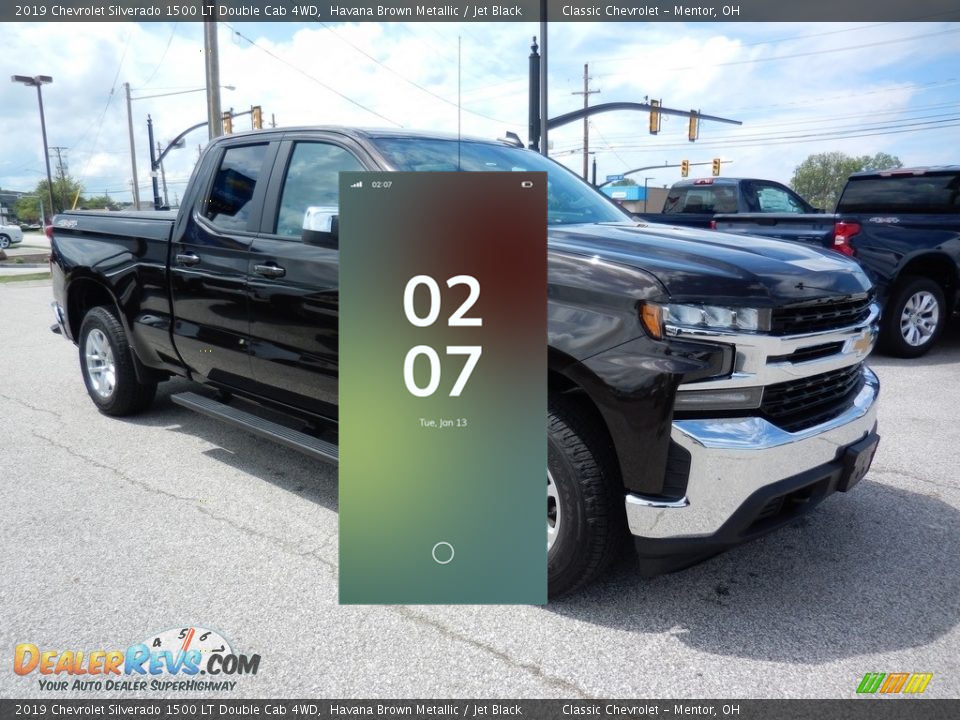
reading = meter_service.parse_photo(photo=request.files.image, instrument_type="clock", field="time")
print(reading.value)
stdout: 2:07
